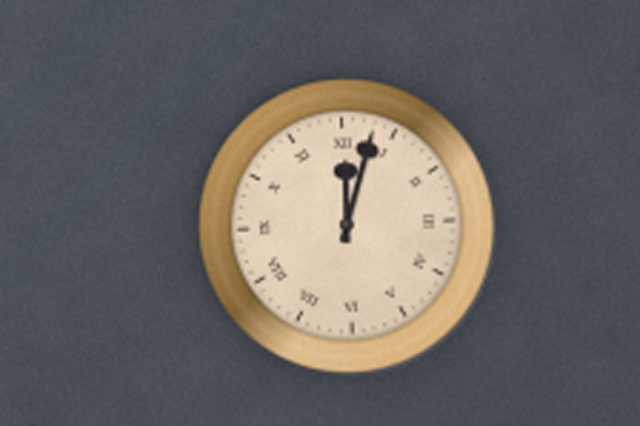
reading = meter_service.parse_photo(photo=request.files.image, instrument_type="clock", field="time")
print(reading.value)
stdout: 12:03
